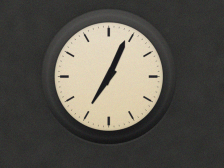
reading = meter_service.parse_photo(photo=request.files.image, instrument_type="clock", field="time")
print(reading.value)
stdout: 7:04
